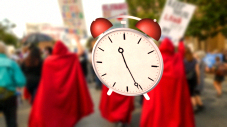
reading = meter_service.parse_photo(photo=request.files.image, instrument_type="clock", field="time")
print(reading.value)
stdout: 11:26
